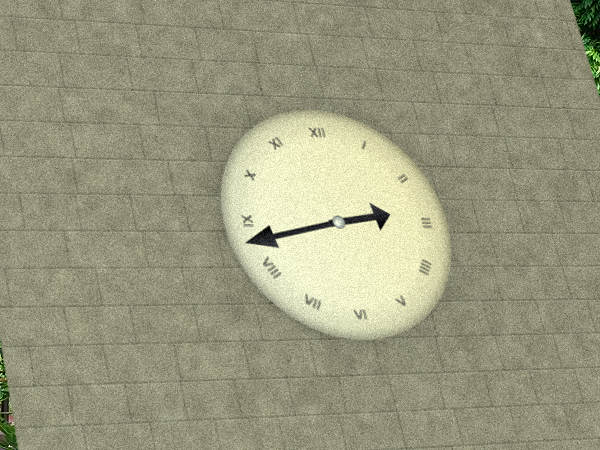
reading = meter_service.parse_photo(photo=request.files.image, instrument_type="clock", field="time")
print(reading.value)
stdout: 2:43
